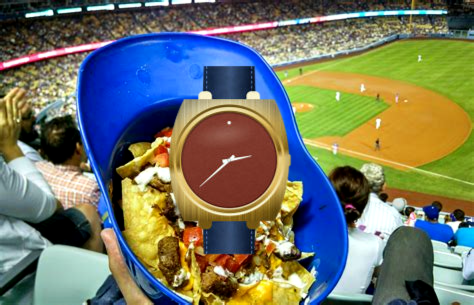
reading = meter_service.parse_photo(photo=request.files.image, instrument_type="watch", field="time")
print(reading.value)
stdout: 2:38
